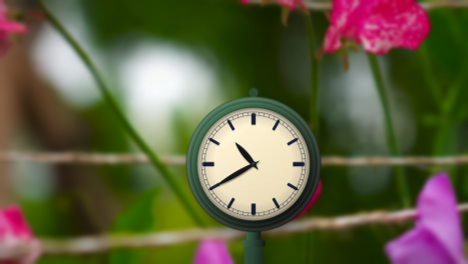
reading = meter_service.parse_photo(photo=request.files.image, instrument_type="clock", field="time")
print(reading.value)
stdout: 10:40
